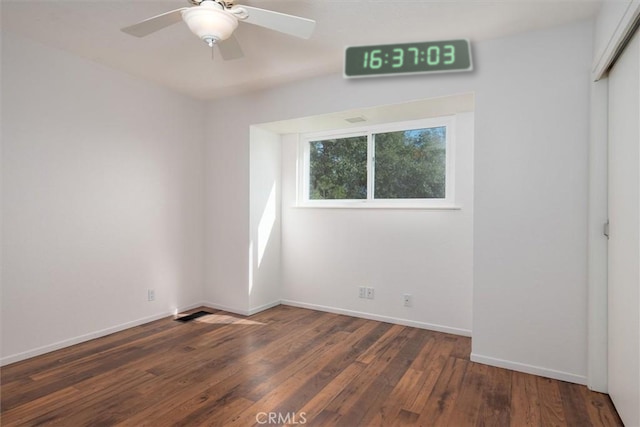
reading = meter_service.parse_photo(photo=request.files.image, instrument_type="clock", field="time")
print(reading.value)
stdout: 16:37:03
